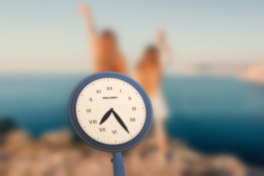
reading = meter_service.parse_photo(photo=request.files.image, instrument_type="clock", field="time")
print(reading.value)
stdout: 7:25
